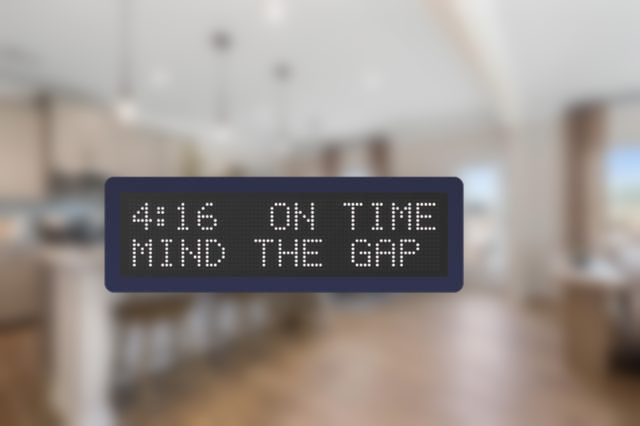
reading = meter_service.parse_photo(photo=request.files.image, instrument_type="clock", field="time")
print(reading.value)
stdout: 4:16
